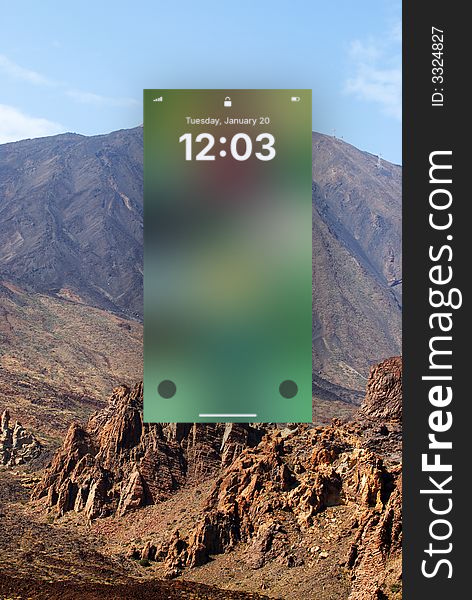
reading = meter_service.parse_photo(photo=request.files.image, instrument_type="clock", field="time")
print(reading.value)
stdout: 12:03
